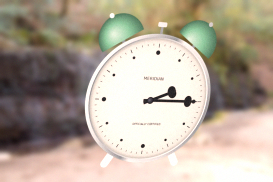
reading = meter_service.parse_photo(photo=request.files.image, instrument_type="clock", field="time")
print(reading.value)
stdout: 2:15
